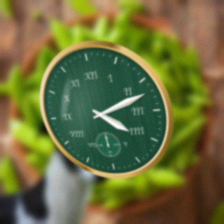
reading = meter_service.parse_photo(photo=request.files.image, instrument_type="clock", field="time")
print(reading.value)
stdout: 4:12
